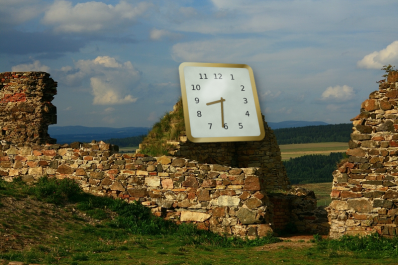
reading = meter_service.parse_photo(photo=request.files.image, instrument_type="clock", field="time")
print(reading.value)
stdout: 8:31
